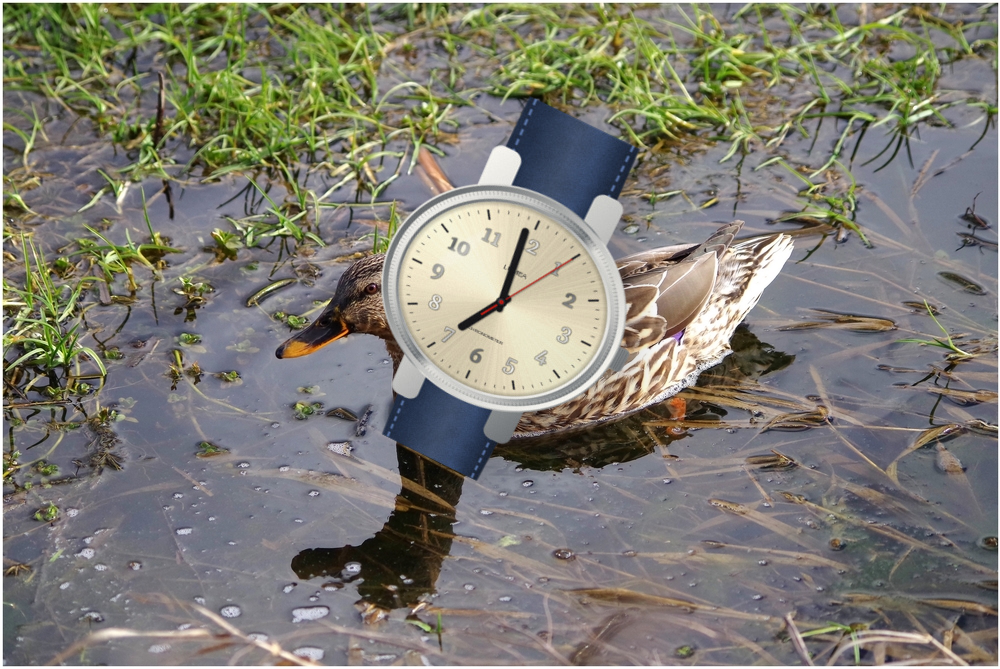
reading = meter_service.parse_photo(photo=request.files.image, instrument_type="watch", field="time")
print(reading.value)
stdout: 6:59:05
